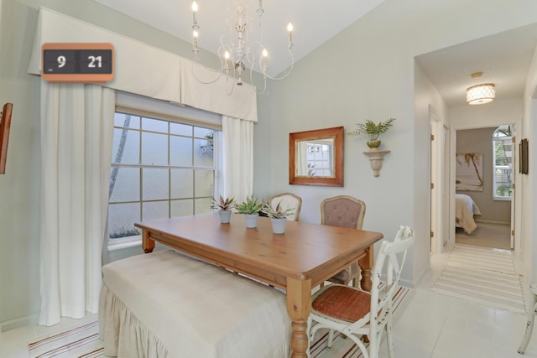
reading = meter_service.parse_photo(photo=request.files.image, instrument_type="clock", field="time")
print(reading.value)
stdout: 9:21
